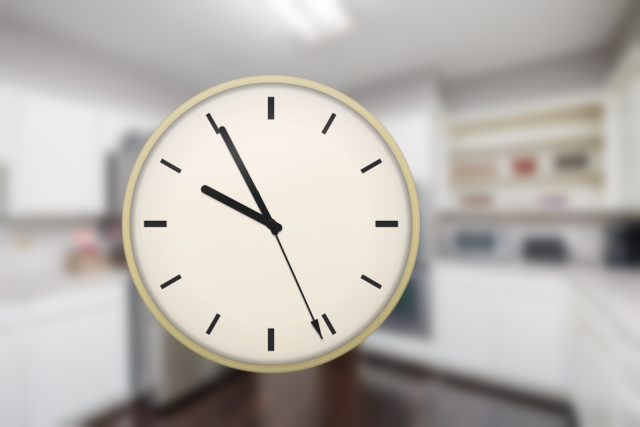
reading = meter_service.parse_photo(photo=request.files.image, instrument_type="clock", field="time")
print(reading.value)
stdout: 9:55:26
